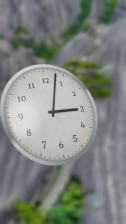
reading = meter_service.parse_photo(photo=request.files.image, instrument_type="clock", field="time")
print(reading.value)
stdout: 3:03
